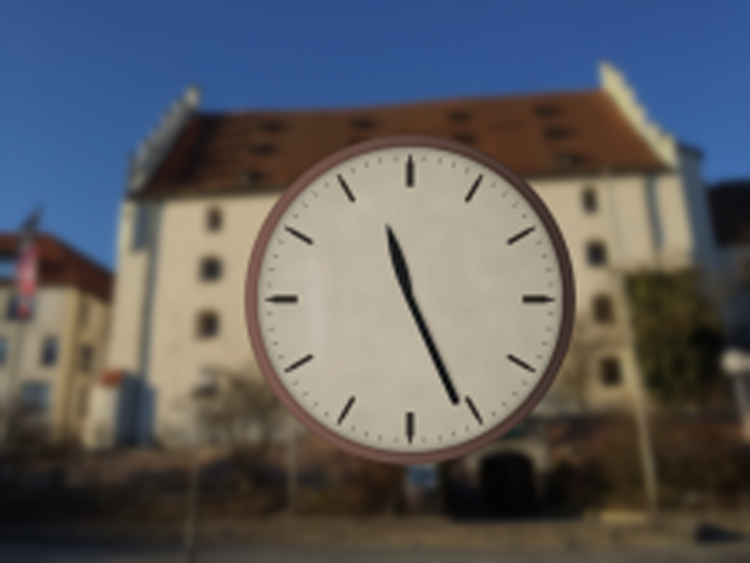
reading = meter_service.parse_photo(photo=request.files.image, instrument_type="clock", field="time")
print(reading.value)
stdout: 11:26
